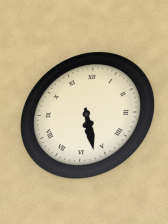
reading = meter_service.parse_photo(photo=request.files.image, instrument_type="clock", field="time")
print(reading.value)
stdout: 5:27
